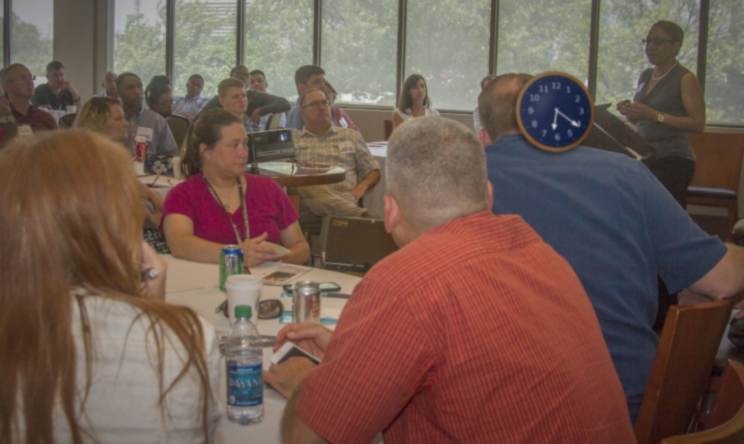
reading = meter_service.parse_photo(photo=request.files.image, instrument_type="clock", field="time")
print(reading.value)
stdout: 6:21
